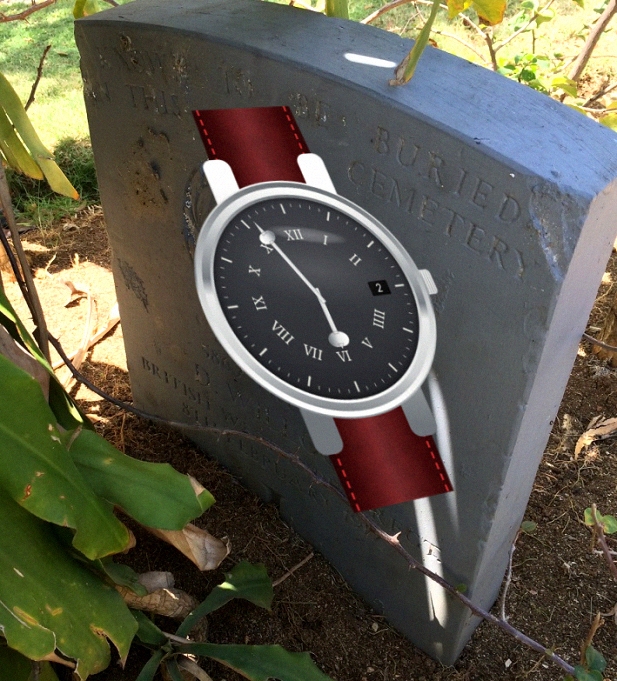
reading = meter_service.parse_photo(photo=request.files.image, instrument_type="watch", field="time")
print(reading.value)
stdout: 5:56
